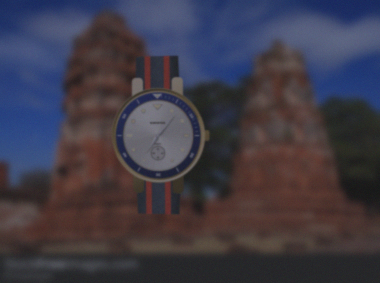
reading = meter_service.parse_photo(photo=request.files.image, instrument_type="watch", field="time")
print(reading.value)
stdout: 7:07
